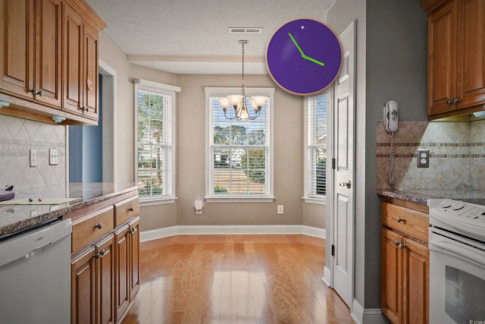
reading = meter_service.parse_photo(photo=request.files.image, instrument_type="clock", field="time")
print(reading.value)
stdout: 3:55
